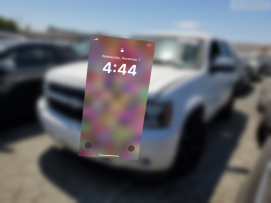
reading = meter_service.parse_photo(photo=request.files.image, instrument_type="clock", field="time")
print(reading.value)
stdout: 4:44
